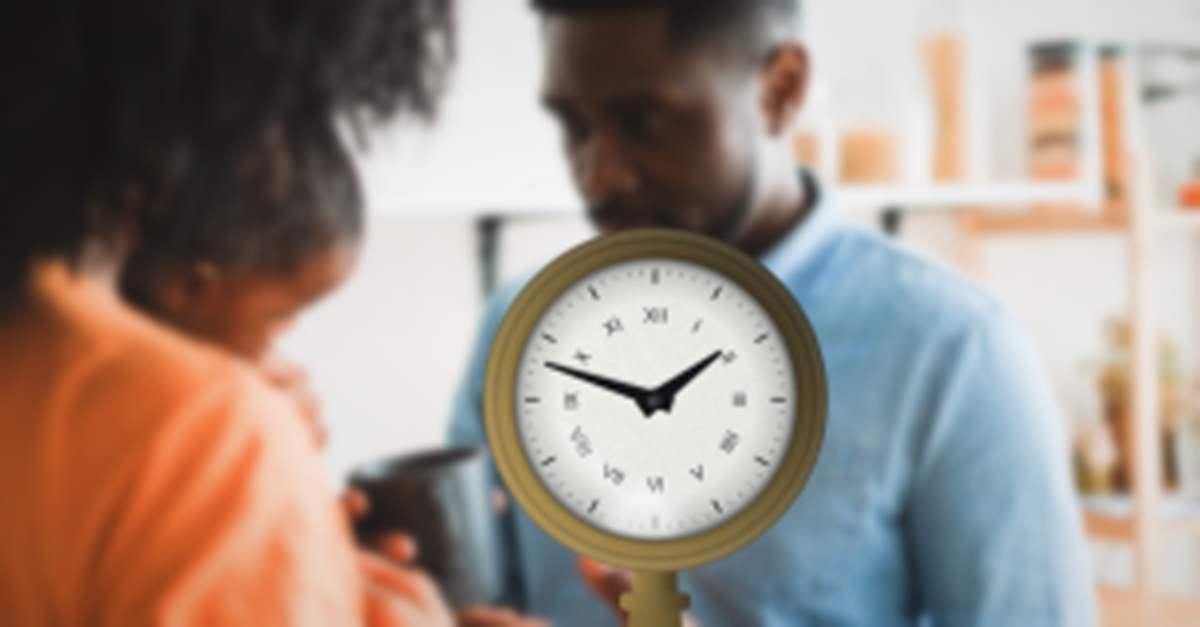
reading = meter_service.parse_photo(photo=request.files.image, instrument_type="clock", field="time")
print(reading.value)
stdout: 1:48
